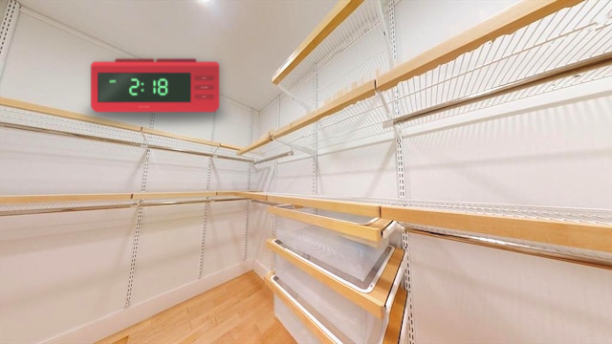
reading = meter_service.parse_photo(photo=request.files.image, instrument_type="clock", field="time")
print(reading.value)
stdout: 2:18
